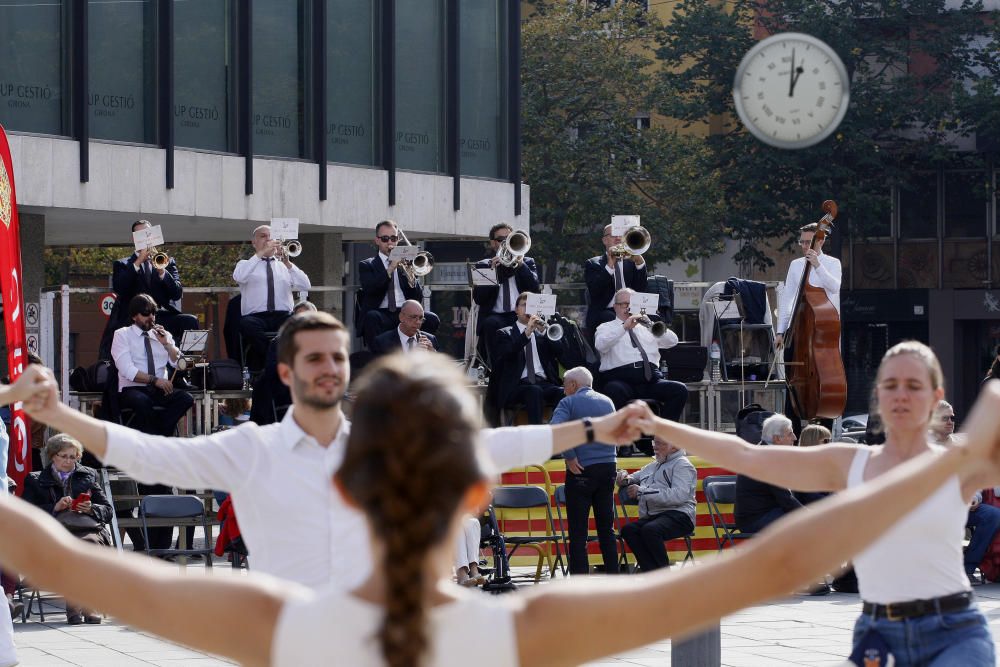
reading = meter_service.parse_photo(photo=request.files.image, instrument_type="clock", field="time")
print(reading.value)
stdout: 1:02
